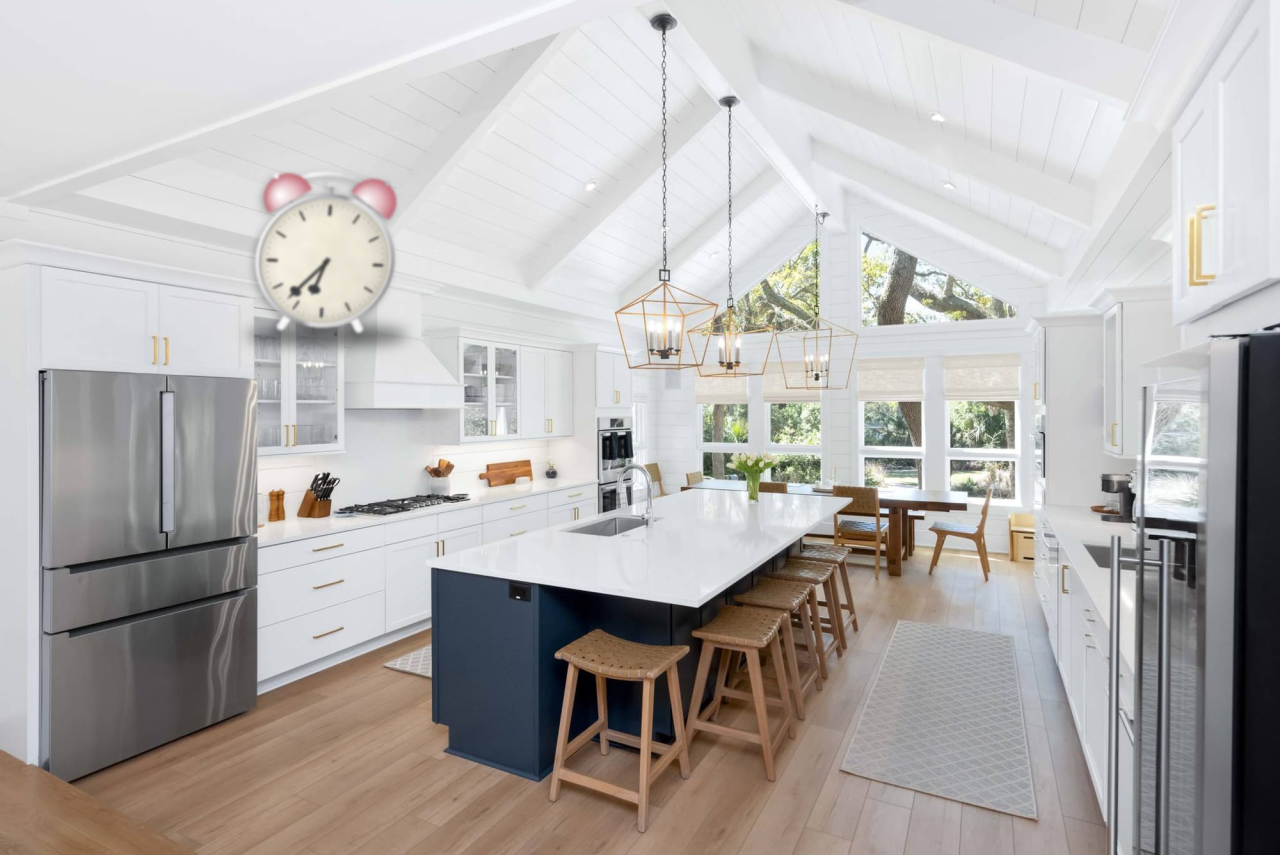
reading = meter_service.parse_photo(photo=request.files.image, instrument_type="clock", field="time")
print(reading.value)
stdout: 6:37
